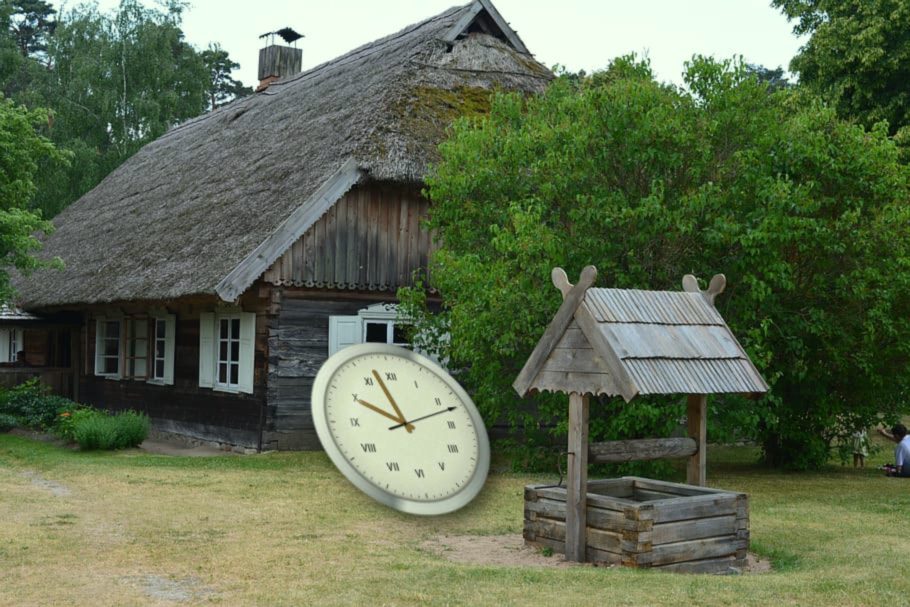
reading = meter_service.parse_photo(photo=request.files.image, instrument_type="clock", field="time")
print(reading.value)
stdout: 9:57:12
